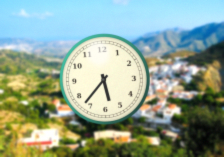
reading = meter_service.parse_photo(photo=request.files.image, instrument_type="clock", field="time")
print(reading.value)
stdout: 5:37
